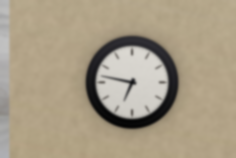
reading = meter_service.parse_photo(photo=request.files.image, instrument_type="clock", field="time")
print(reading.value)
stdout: 6:47
